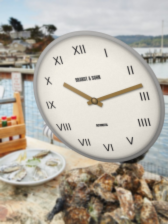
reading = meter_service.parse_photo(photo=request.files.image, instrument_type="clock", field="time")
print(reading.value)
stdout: 10:13
